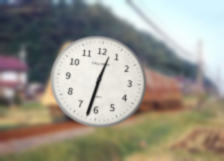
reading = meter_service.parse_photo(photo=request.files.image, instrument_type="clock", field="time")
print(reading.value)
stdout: 12:32
